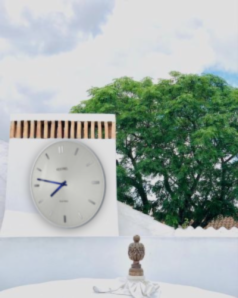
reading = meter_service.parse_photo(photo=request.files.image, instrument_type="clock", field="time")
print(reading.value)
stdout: 7:47
